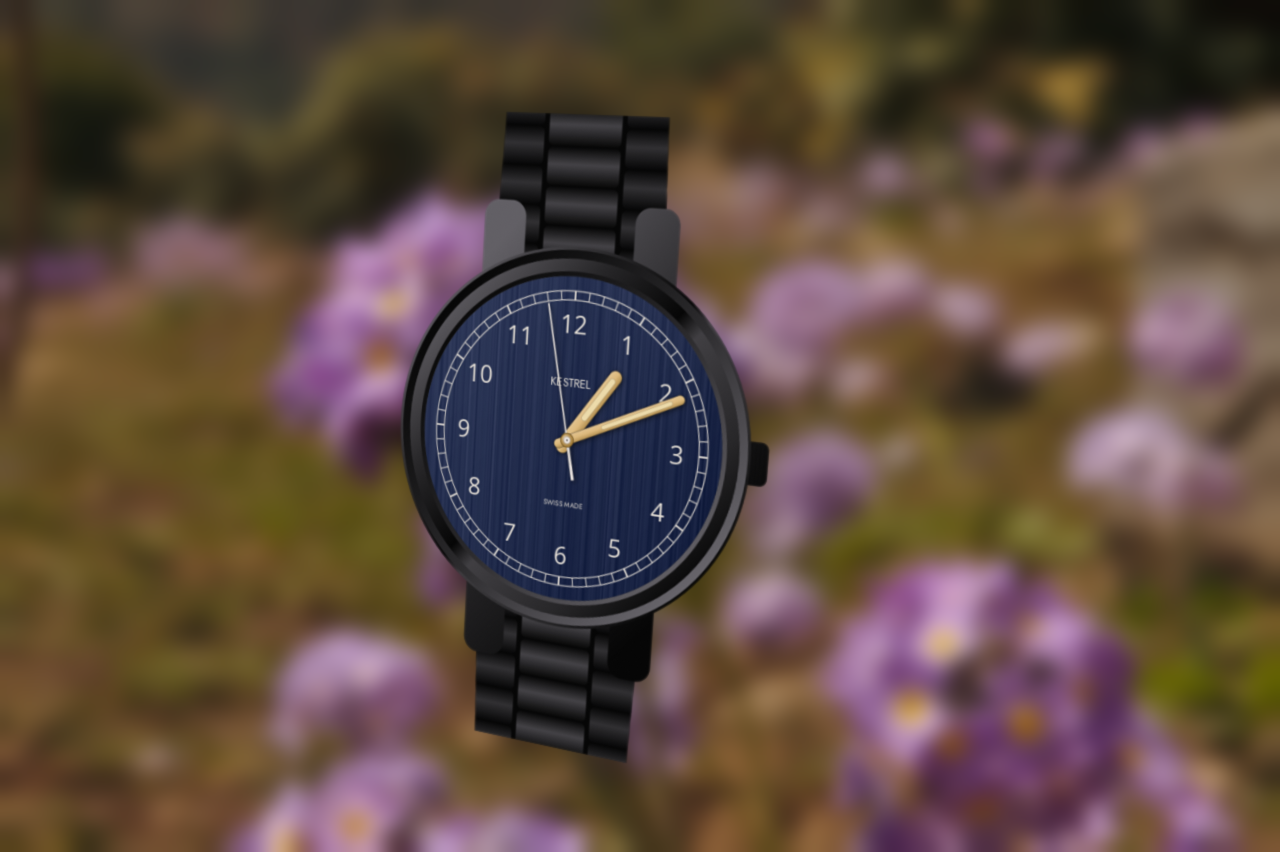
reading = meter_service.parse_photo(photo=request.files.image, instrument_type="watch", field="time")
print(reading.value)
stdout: 1:10:58
